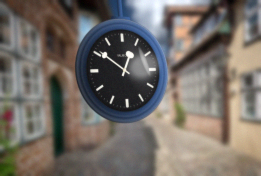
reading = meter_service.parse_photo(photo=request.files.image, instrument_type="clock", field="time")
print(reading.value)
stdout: 12:51
